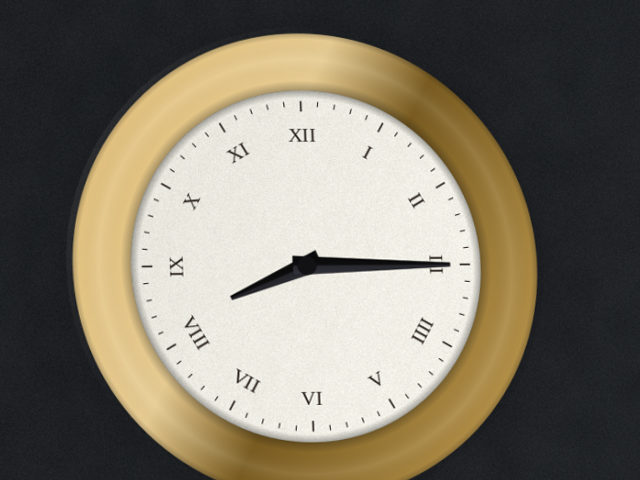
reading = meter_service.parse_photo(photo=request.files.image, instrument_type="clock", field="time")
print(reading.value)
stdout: 8:15
